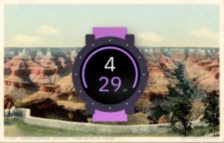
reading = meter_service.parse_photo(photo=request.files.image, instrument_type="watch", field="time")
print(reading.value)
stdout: 4:29
